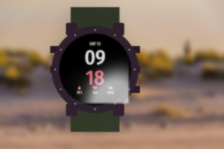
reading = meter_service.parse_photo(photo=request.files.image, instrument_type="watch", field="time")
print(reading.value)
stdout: 9:18
